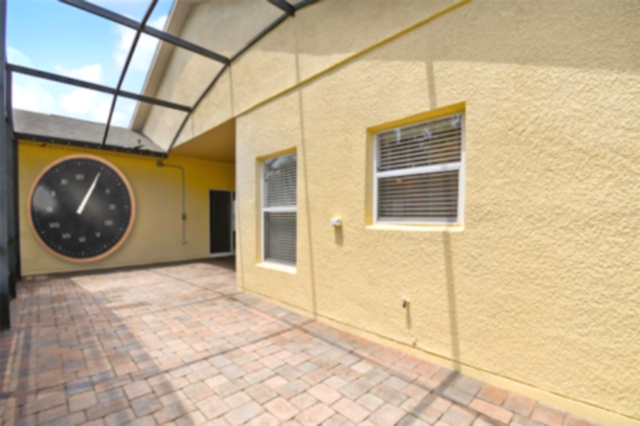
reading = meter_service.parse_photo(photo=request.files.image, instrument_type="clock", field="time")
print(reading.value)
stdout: 1:05
